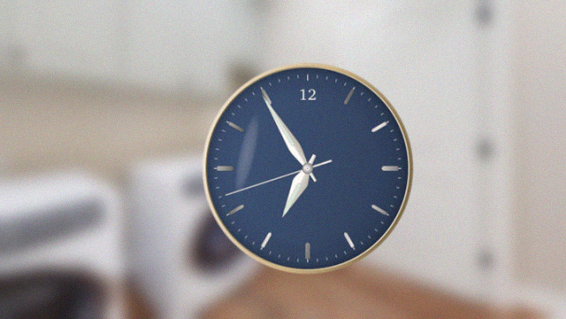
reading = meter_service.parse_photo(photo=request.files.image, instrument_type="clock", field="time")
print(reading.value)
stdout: 6:54:42
